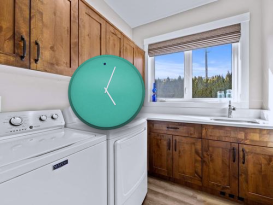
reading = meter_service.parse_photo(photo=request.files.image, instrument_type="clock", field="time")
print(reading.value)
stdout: 5:04
